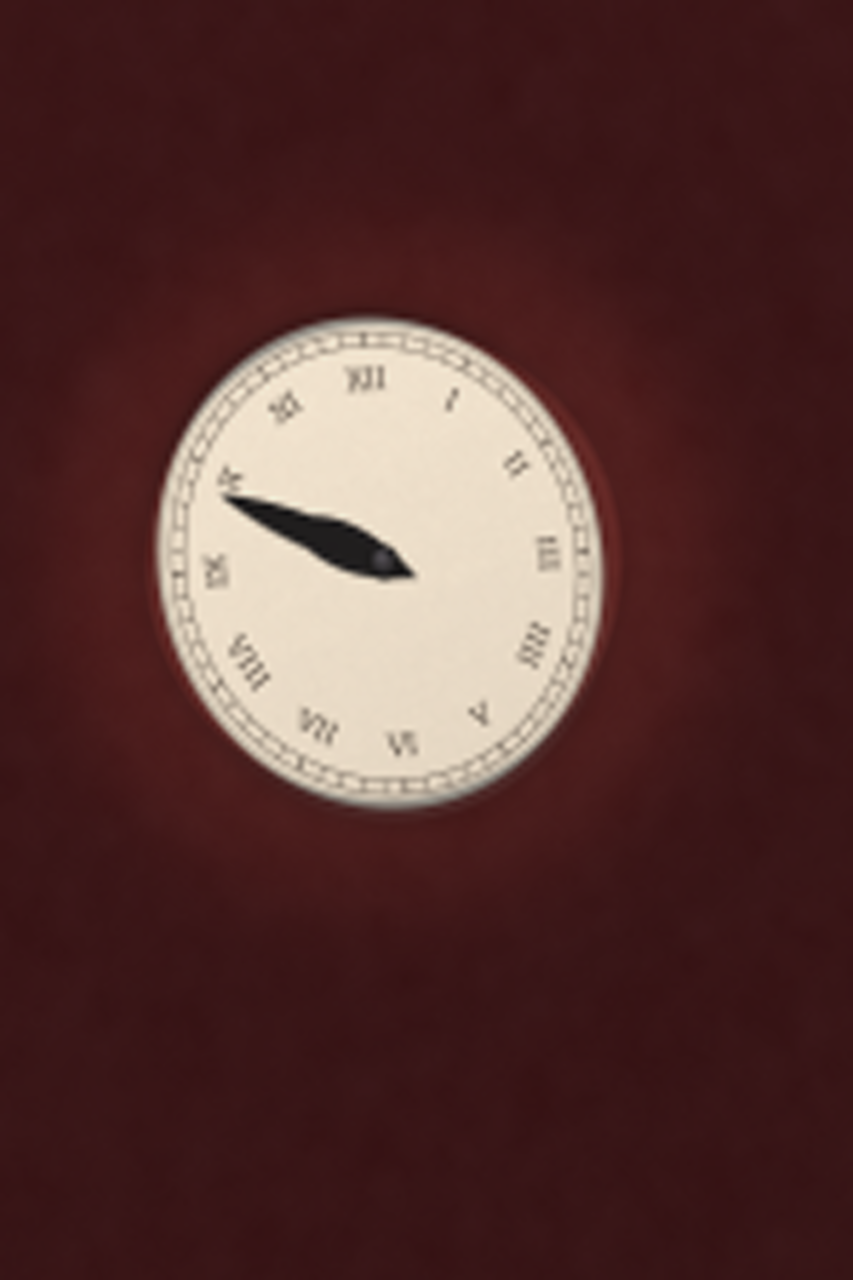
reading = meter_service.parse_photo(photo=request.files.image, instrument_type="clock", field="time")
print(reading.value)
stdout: 9:49
